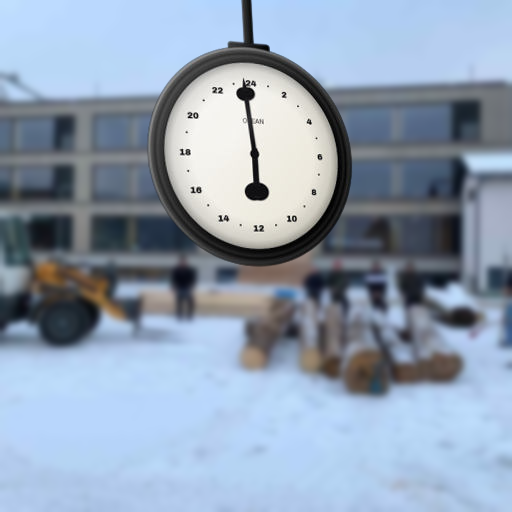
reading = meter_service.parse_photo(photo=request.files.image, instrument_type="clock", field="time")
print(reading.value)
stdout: 11:59
